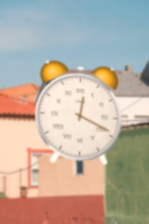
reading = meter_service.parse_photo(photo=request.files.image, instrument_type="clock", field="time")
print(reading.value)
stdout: 12:19
